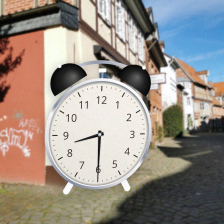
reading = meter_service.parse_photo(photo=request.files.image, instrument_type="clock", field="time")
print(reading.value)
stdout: 8:30
